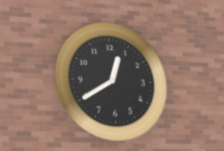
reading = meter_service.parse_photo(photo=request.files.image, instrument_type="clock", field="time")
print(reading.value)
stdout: 12:40
